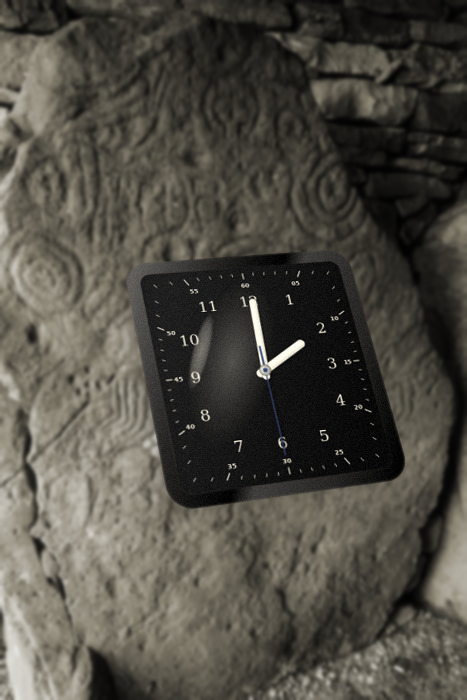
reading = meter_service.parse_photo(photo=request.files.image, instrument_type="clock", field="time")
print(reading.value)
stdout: 2:00:30
